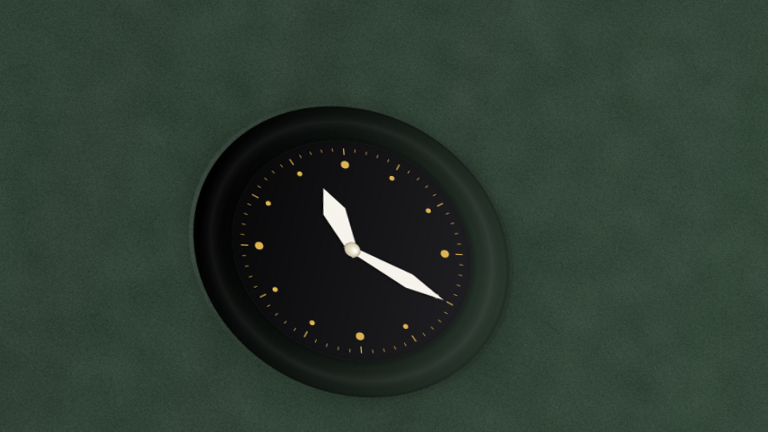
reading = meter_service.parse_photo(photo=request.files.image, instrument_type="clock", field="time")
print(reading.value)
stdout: 11:20
